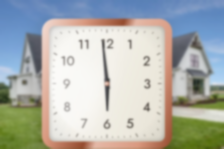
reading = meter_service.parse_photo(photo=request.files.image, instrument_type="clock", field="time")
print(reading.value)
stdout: 5:59
